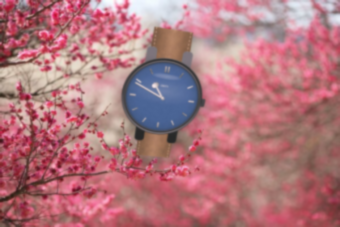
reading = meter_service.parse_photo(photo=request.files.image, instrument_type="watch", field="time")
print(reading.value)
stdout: 10:49
